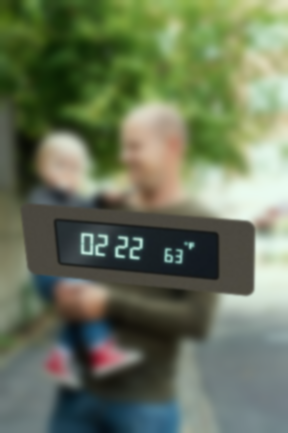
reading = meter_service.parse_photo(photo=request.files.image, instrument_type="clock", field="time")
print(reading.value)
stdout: 2:22
